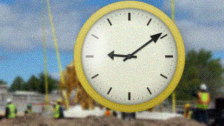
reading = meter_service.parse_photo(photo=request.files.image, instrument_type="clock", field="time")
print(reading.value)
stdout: 9:09
